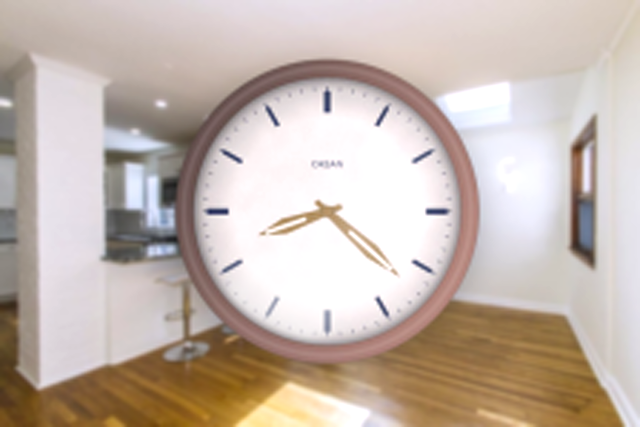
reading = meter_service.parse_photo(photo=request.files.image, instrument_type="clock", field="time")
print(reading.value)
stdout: 8:22
